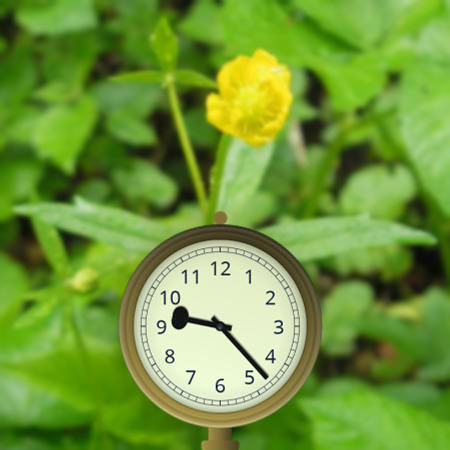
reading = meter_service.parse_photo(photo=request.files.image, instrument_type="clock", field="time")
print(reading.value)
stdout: 9:23
